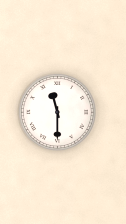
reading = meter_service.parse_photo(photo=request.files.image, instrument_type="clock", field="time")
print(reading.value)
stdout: 11:30
